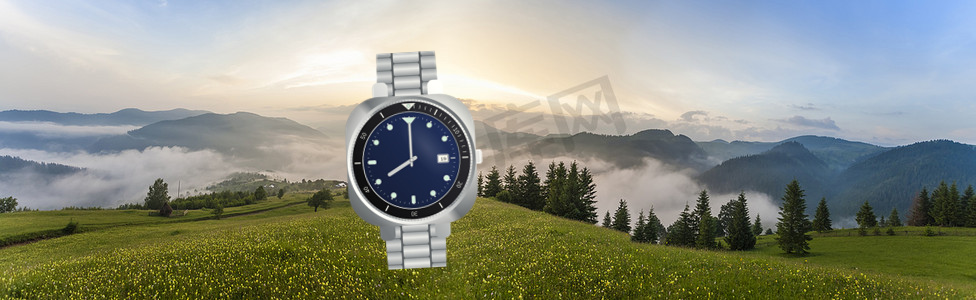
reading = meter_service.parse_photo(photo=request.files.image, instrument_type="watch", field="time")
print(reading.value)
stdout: 8:00
